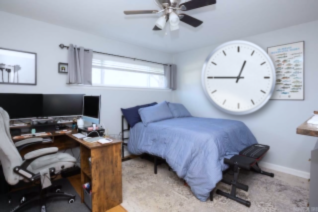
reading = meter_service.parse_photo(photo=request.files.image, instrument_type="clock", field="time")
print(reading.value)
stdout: 12:45
